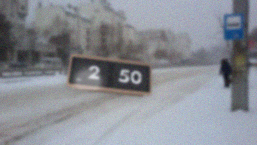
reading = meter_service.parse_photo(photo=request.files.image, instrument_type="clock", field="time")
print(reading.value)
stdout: 2:50
